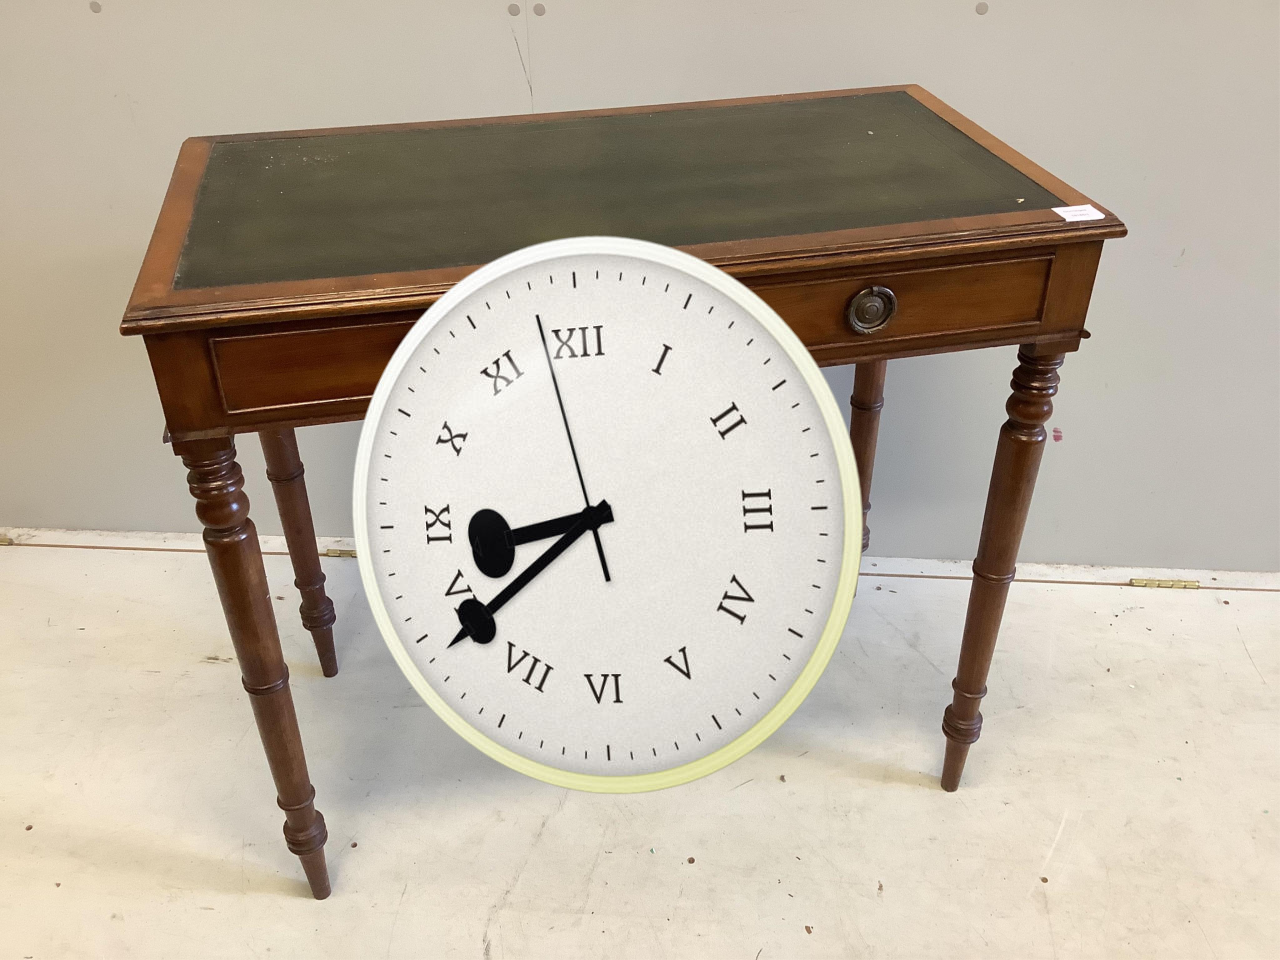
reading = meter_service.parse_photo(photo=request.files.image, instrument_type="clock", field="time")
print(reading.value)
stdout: 8:38:58
